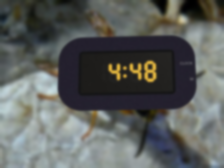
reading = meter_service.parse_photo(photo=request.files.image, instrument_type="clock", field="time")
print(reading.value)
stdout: 4:48
